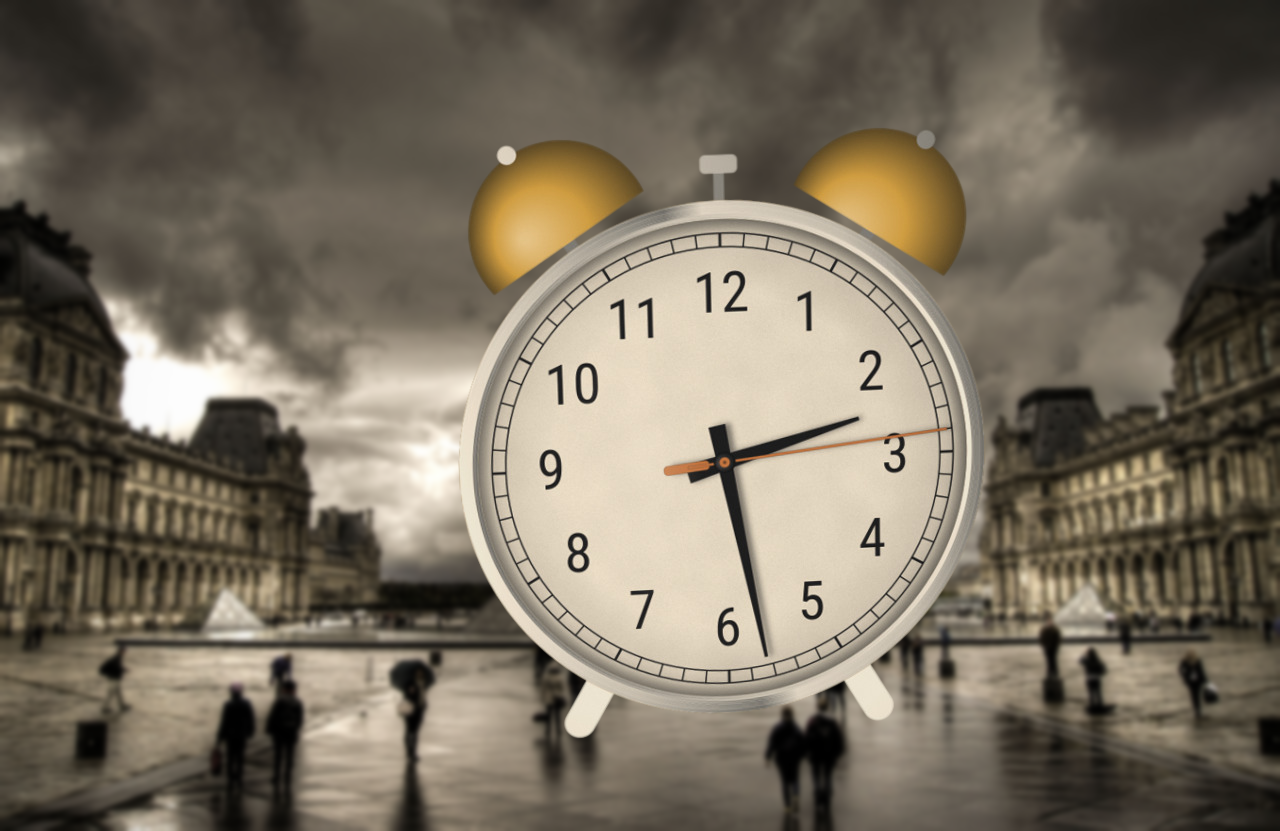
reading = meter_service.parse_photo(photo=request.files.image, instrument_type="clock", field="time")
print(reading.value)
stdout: 2:28:14
